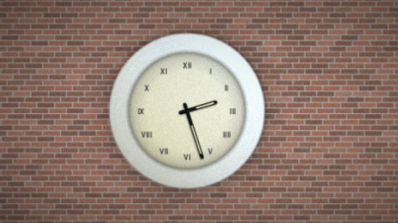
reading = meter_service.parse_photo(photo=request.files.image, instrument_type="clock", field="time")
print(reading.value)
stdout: 2:27
